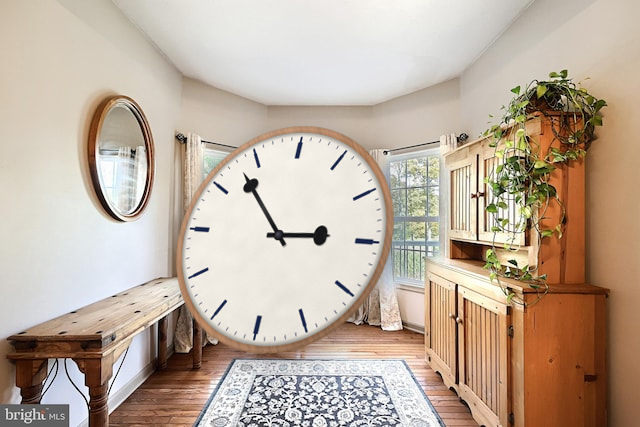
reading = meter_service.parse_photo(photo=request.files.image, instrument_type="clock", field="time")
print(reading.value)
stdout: 2:53
